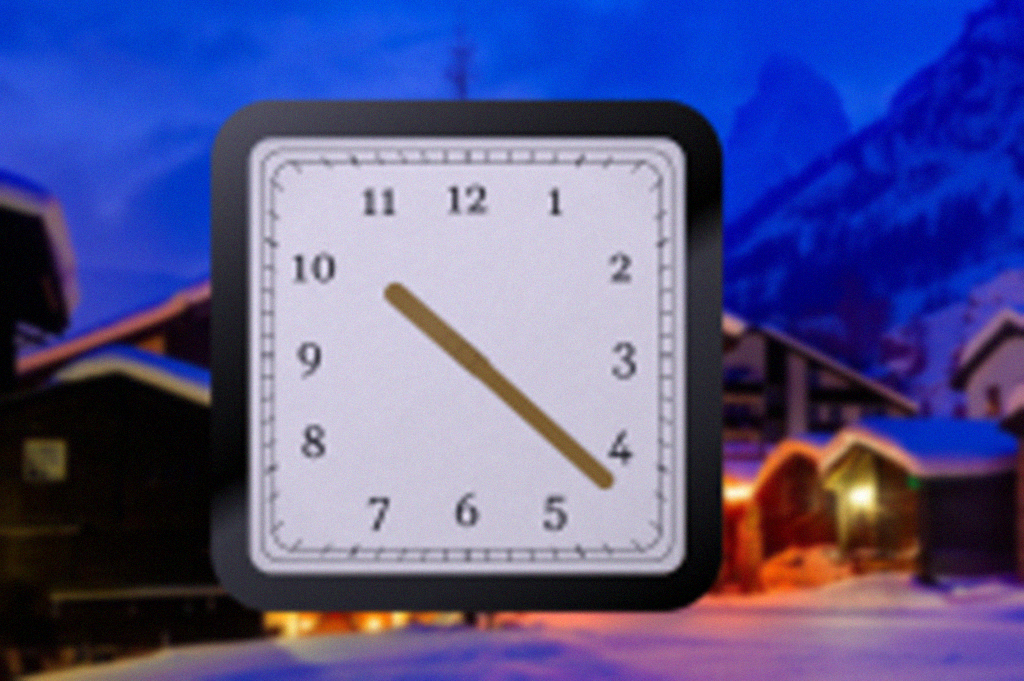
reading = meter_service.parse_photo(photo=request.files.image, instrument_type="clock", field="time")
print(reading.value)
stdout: 10:22
